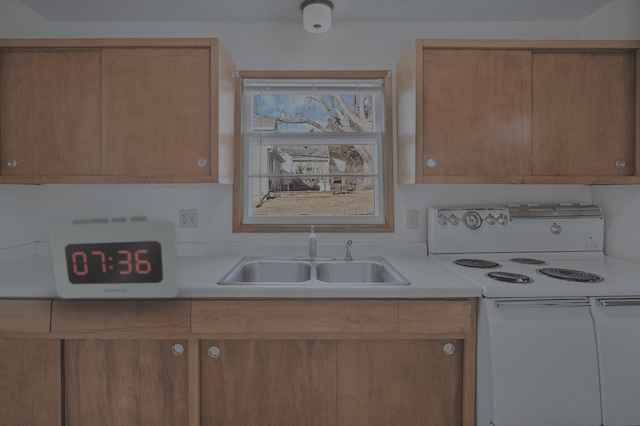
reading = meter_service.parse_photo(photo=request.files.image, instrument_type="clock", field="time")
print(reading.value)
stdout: 7:36
